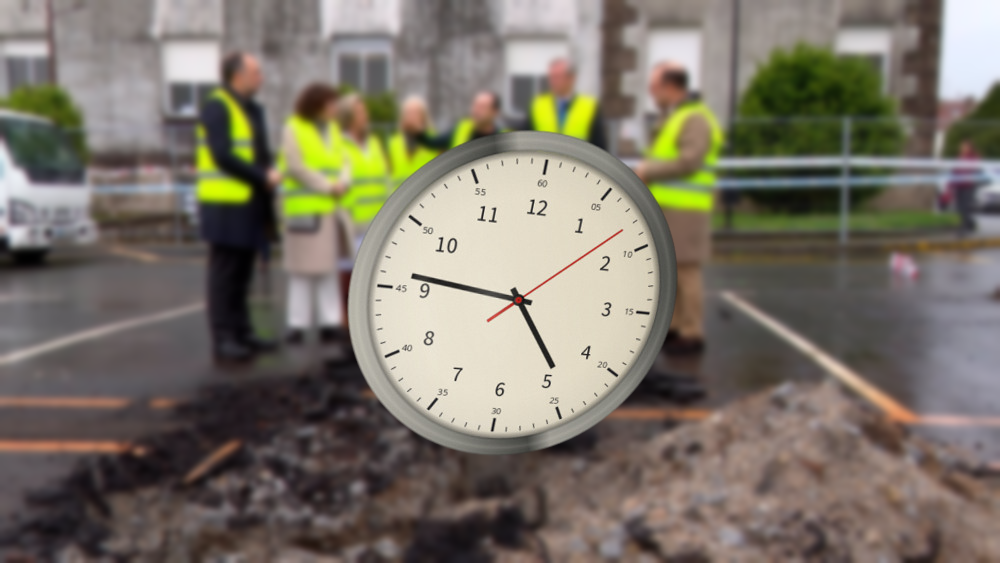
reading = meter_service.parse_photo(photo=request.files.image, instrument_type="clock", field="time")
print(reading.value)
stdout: 4:46:08
